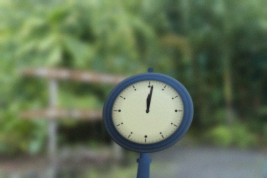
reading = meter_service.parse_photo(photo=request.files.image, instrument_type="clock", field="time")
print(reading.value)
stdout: 12:01
